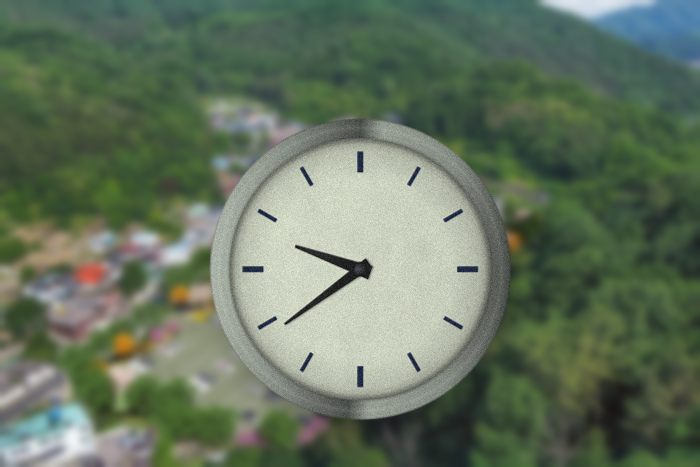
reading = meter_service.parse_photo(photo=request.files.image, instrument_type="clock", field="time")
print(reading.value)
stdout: 9:39
